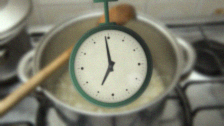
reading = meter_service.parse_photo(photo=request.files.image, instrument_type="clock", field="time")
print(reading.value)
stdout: 6:59
